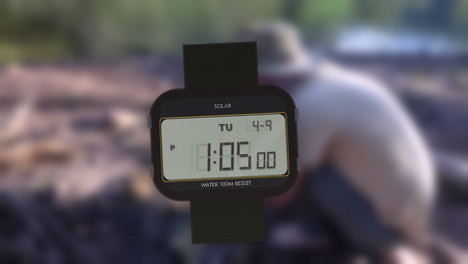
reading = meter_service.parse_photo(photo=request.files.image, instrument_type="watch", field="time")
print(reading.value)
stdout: 1:05:00
